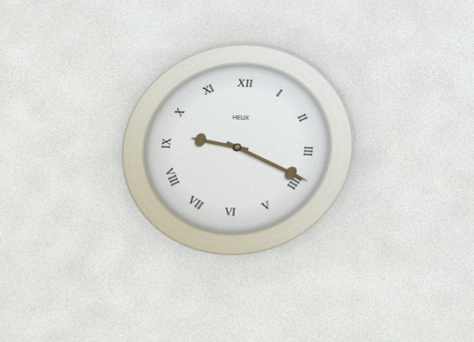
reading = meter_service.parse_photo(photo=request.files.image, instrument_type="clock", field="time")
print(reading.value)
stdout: 9:19
